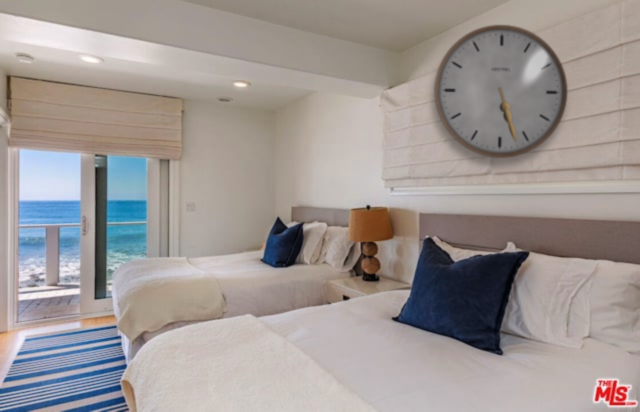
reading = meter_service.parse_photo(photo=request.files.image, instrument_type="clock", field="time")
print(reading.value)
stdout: 5:27
